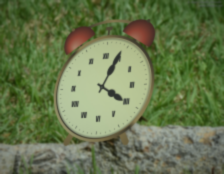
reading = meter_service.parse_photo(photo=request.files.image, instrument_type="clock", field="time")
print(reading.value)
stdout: 4:04
